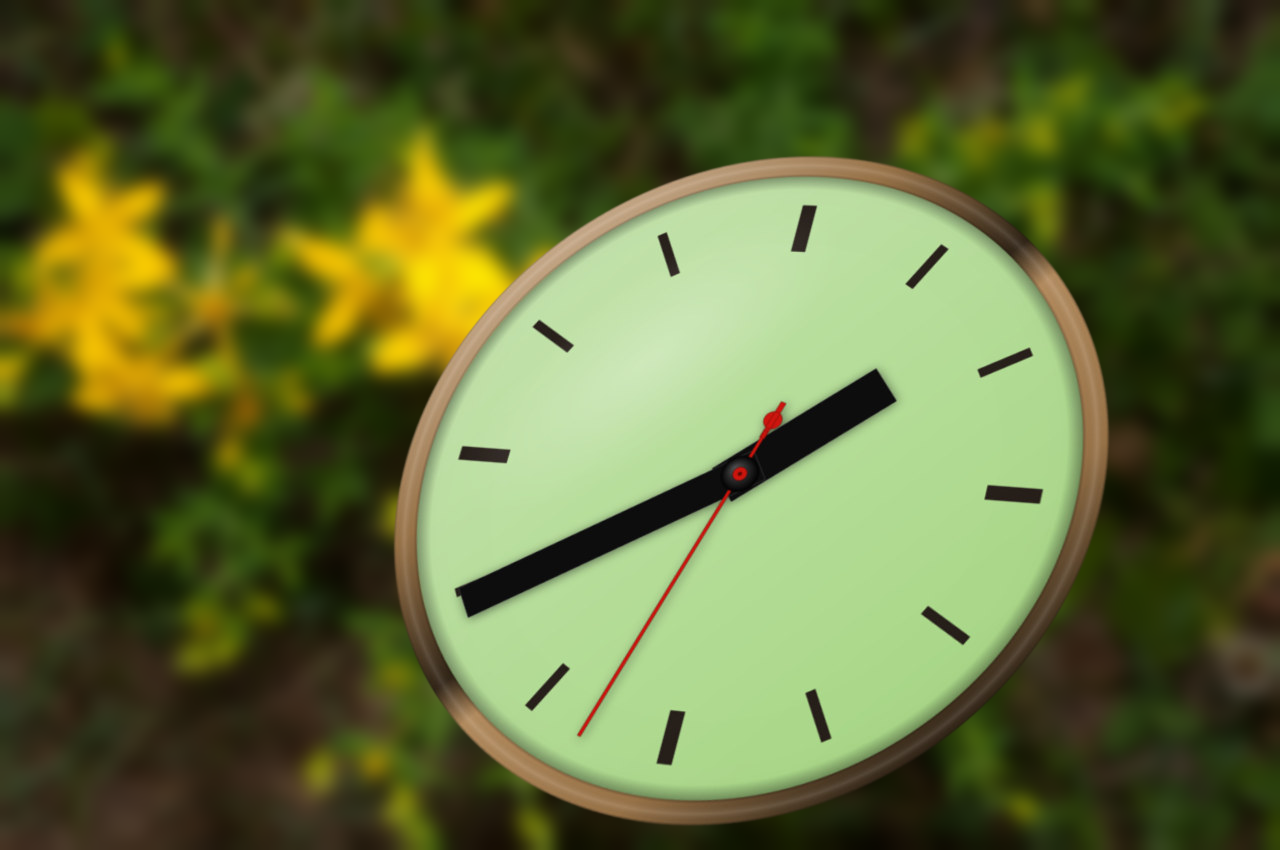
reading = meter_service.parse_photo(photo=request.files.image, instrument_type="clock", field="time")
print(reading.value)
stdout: 1:39:33
